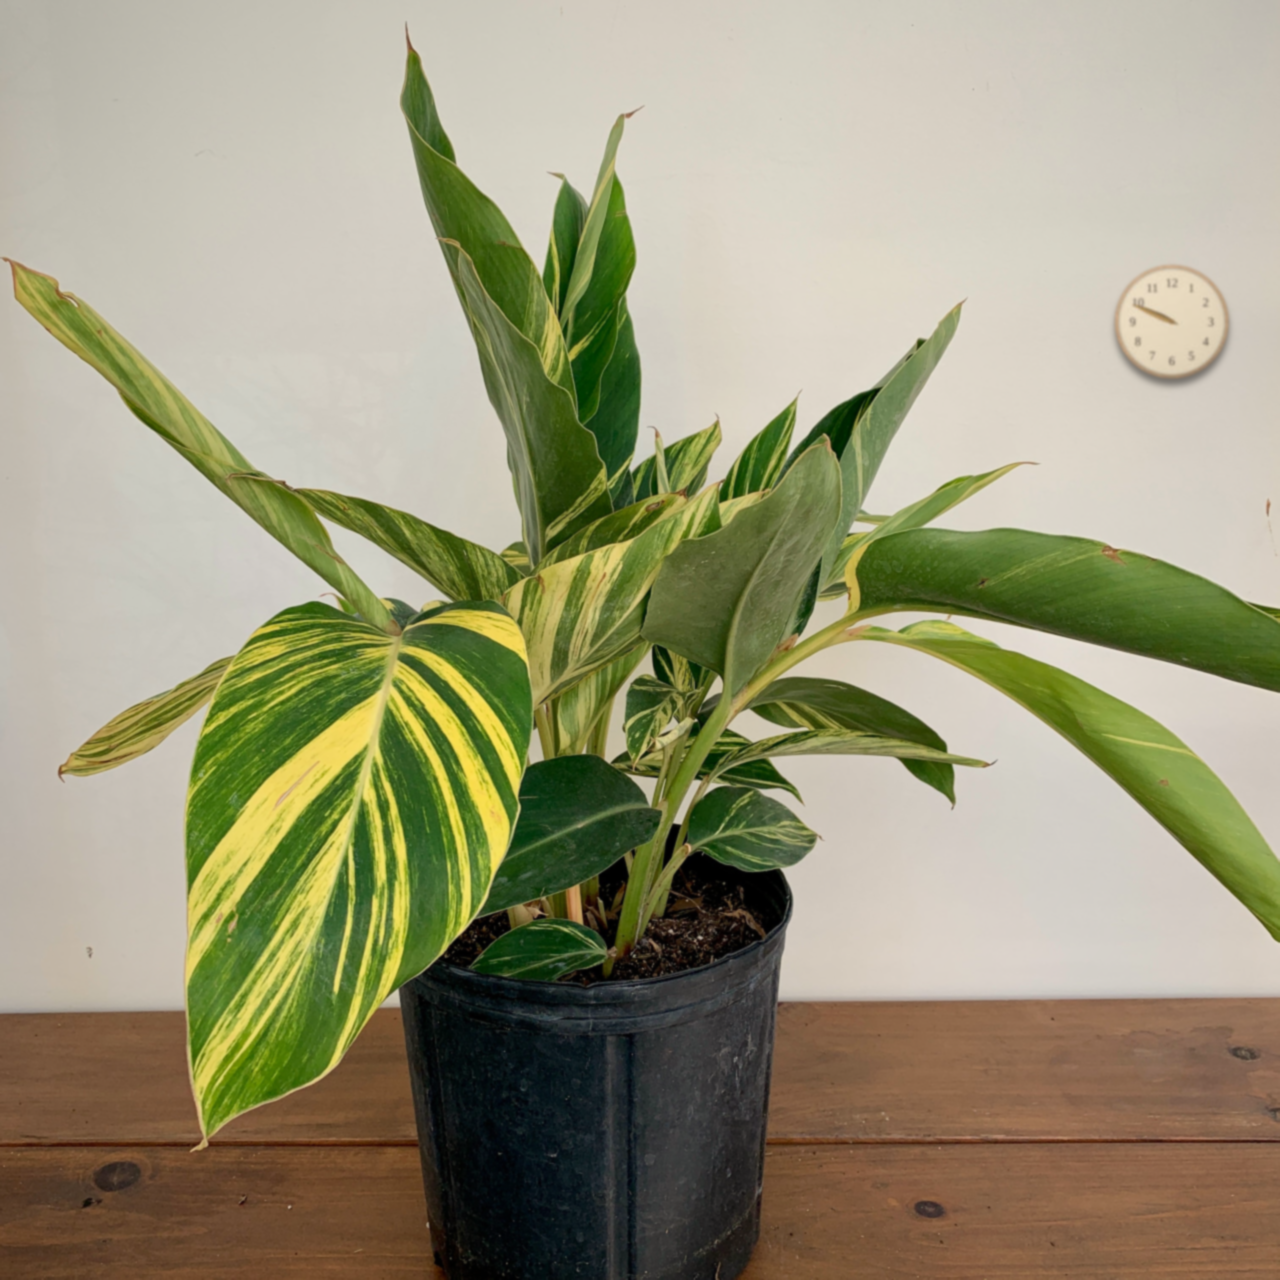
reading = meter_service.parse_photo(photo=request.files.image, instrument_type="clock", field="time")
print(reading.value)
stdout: 9:49
